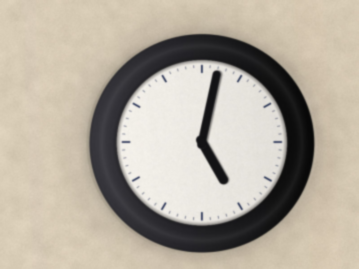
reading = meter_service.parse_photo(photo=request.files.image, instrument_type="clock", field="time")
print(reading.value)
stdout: 5:02
